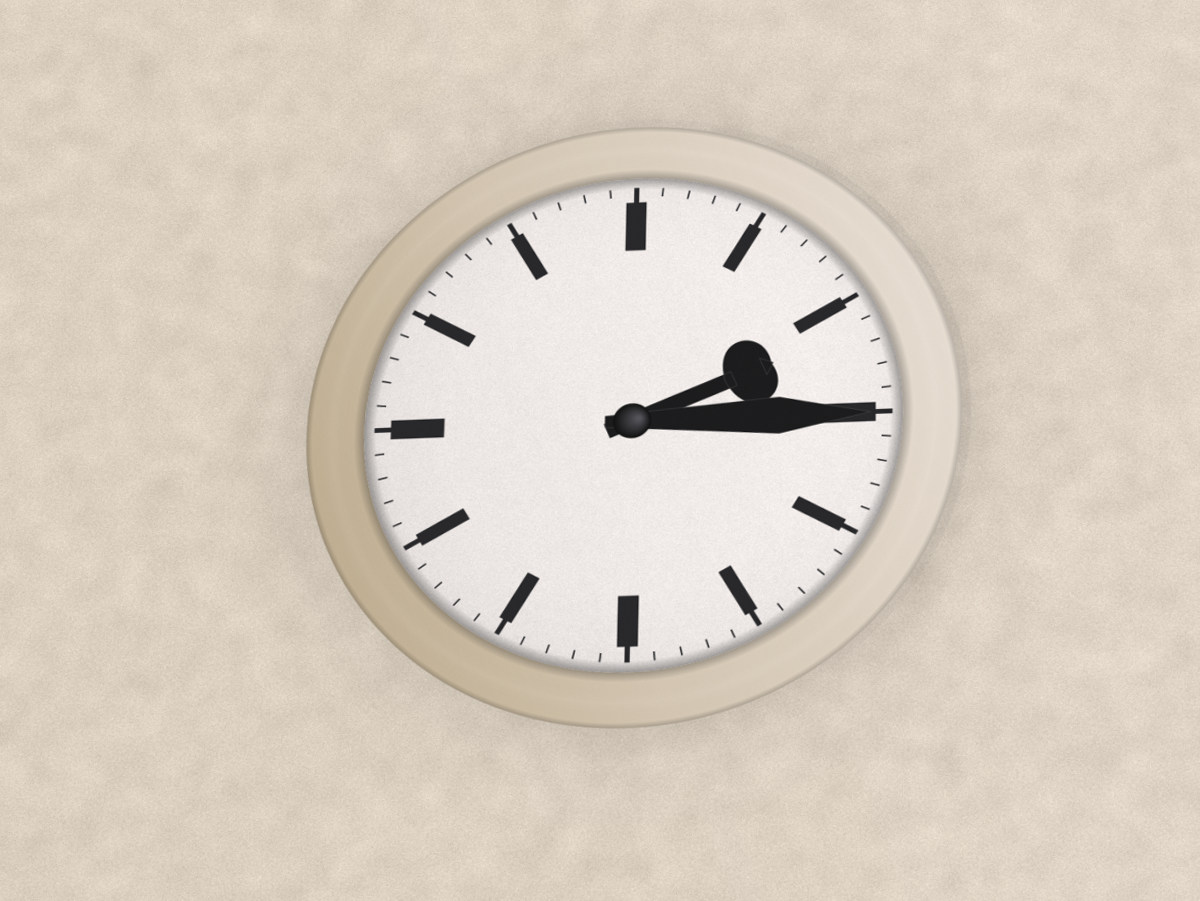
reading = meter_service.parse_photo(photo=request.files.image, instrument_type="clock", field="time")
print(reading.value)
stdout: 2:15
